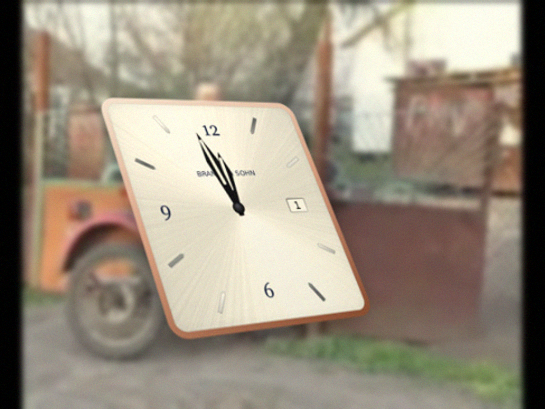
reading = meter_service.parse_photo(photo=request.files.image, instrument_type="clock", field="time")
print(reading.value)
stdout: 11:58
